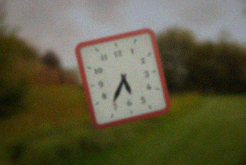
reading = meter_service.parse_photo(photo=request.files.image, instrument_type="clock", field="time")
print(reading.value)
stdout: 5:36
